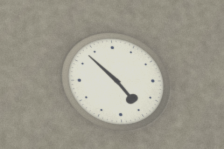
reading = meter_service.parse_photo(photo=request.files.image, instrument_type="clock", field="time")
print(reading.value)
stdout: 4:53
